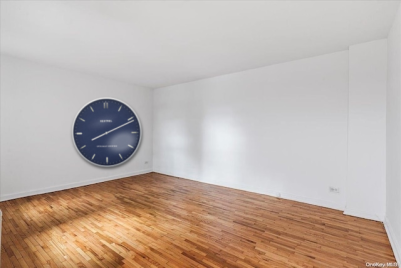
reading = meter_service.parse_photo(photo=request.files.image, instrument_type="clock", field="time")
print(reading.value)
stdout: 8:11
